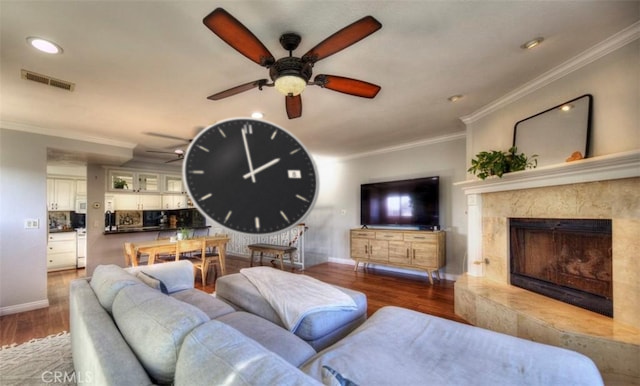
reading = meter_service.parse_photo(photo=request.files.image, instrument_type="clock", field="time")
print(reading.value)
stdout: 1:59
